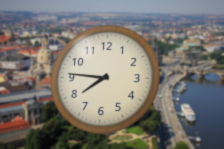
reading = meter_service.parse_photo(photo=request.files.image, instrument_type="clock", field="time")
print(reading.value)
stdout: 7:46
